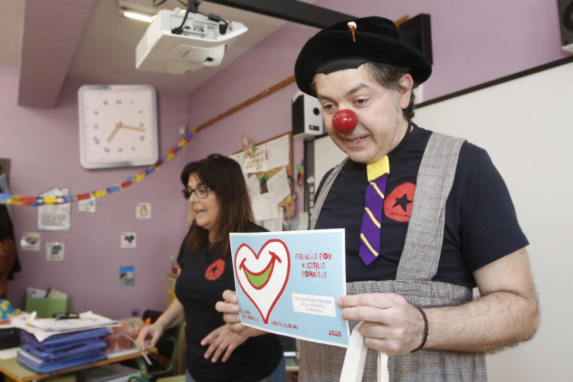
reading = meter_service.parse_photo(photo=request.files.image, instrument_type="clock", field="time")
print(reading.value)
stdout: 7:17
